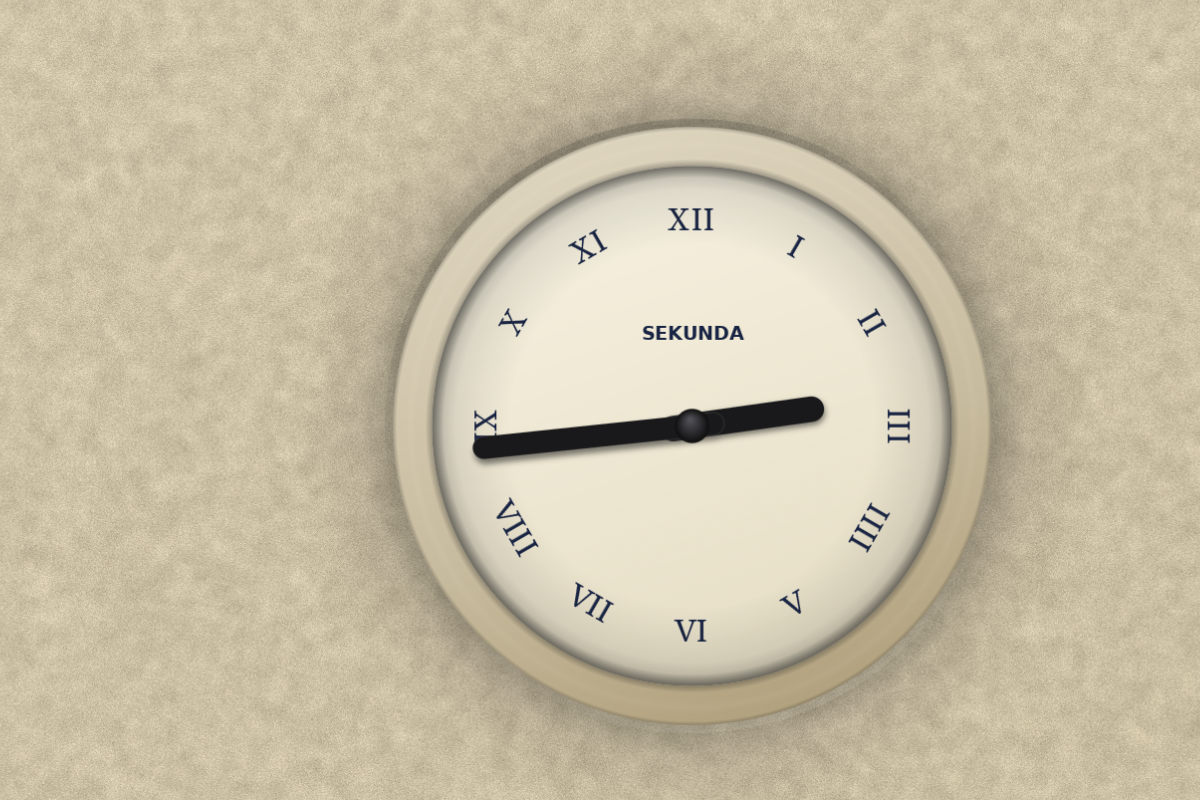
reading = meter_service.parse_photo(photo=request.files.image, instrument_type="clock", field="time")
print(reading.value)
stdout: 2:44
